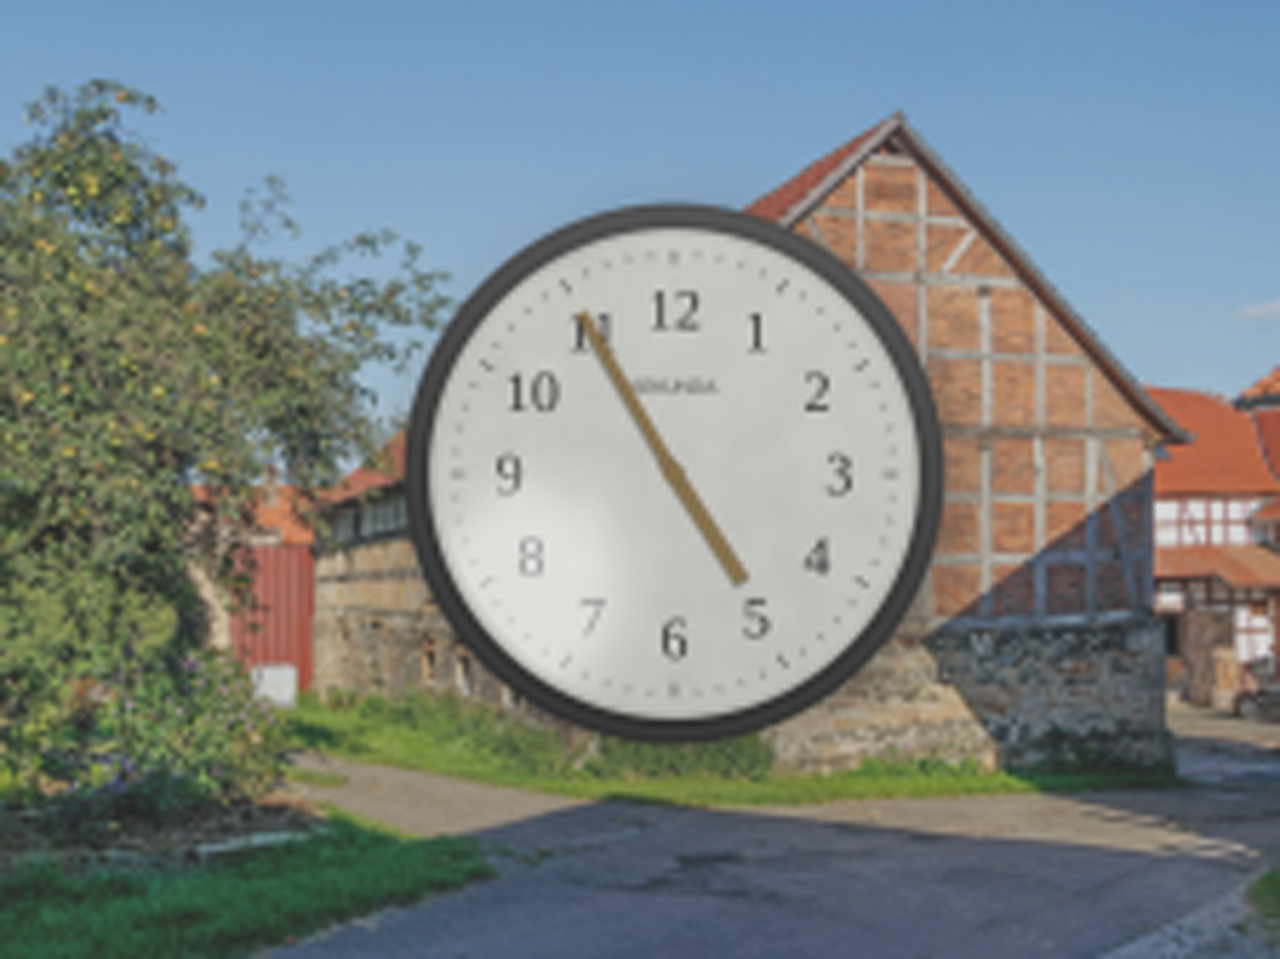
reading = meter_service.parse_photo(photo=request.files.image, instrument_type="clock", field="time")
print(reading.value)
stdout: 4:55
